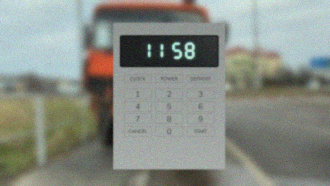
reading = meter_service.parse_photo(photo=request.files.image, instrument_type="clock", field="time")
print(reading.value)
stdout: 11:58
